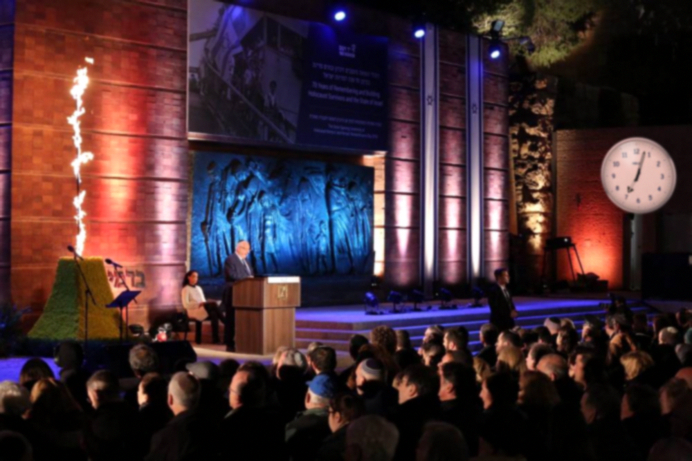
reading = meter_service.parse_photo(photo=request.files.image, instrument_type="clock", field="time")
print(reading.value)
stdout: 7:03
